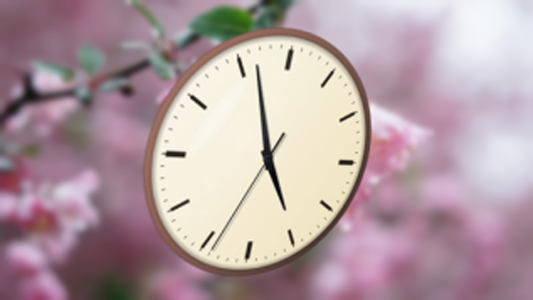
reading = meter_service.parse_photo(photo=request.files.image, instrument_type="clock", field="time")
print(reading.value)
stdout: 4:56:34
